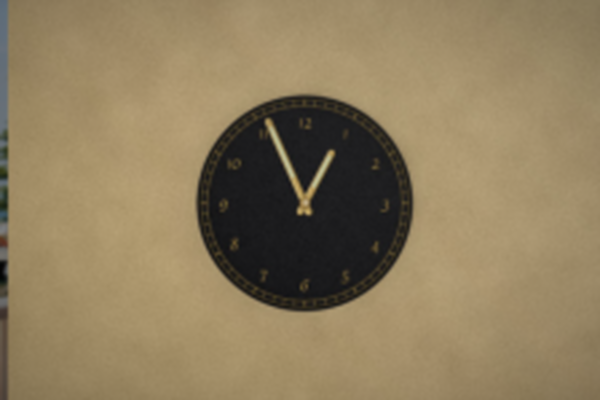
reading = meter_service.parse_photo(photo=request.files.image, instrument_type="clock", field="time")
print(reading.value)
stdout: 12:56
